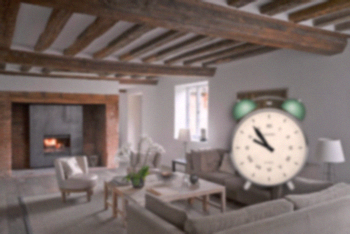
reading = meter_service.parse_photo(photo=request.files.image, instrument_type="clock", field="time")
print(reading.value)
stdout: 9:54
